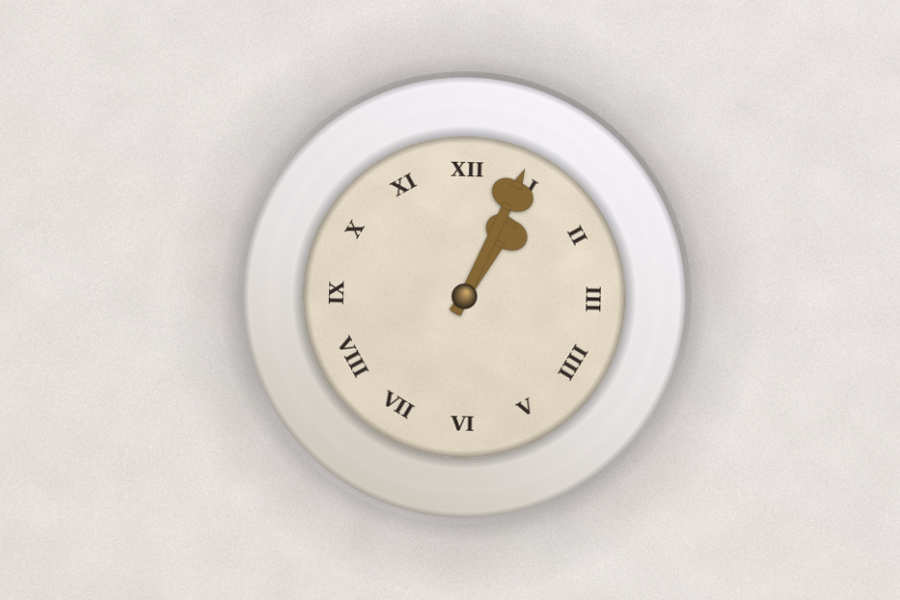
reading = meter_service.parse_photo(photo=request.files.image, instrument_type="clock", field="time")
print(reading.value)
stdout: 1:04
